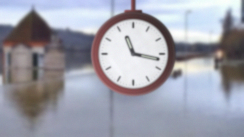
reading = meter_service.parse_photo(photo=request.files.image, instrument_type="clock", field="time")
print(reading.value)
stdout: 11:17
